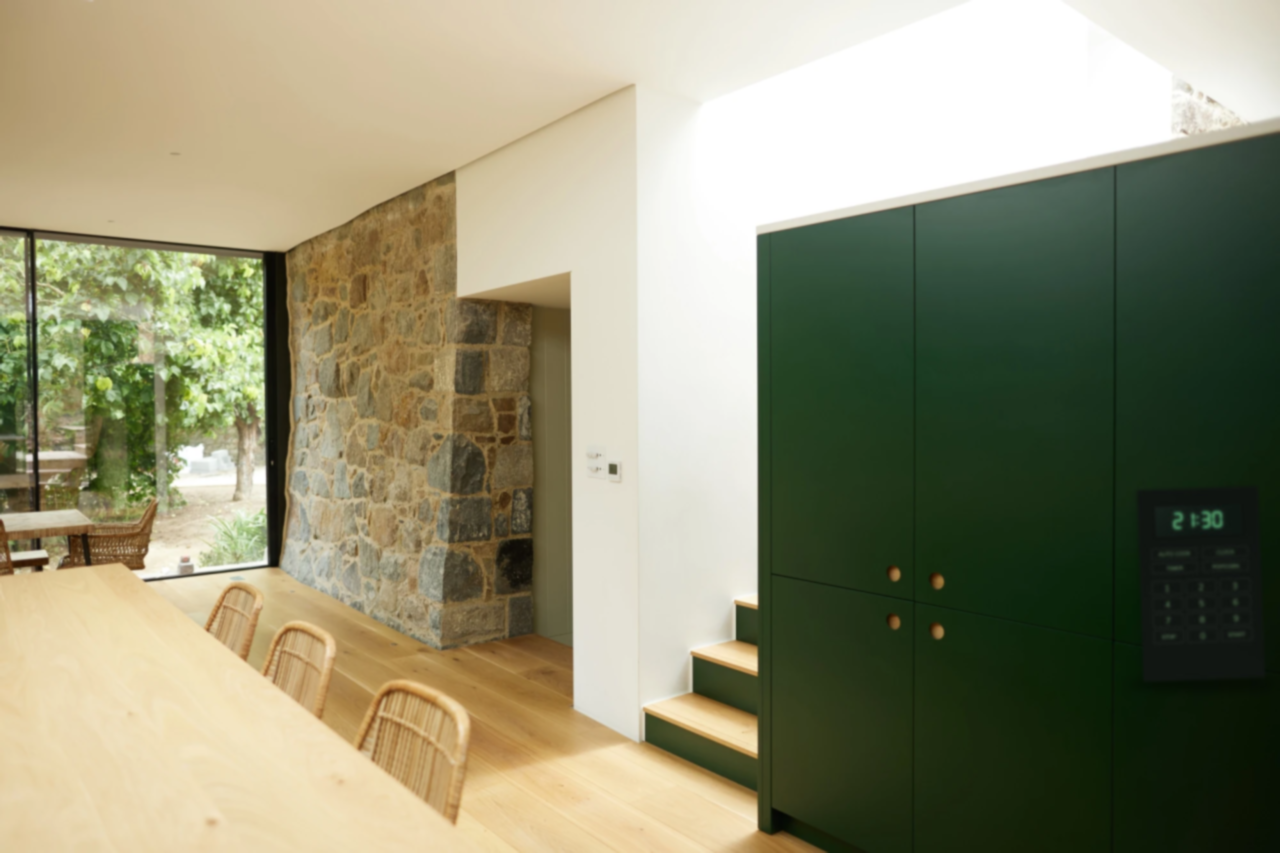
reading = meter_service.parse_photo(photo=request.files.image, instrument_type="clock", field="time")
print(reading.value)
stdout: 21:30
